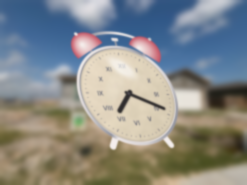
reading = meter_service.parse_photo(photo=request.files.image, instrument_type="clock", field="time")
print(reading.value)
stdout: 7:19
